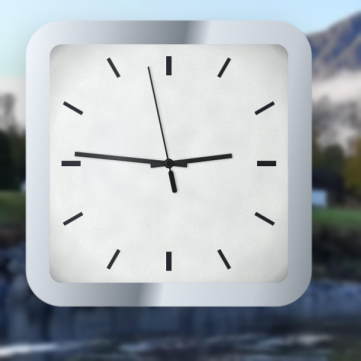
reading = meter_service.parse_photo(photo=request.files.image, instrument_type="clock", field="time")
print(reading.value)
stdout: 2:45:58
